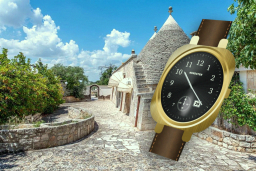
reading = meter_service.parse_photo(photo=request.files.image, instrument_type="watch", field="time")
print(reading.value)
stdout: 10:21
